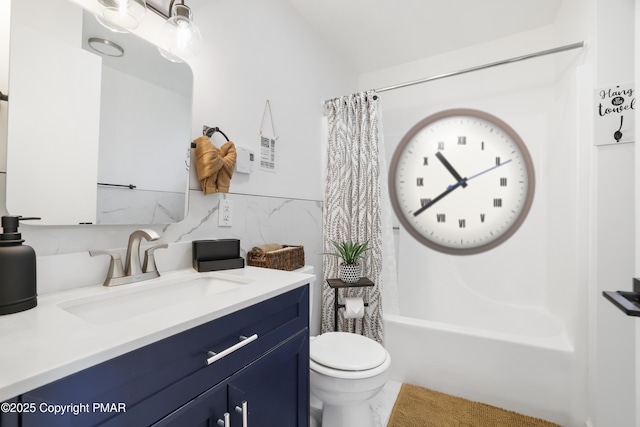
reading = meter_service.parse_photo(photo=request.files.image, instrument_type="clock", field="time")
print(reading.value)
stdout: 10:39:11
